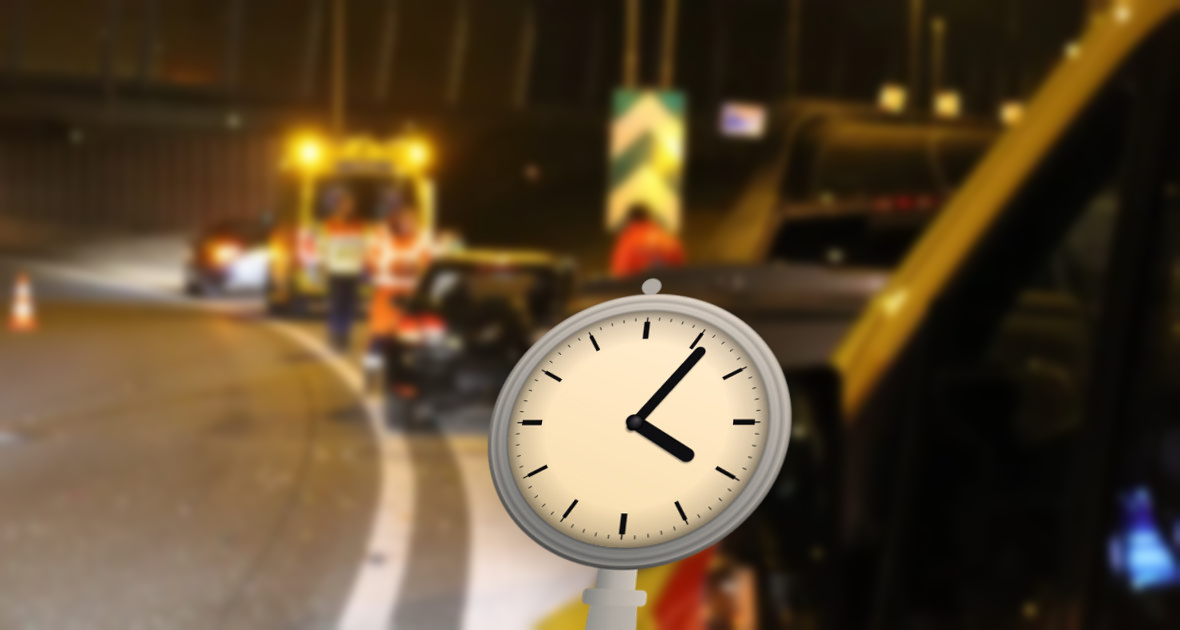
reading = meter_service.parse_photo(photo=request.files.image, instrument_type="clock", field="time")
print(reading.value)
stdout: 4:06
